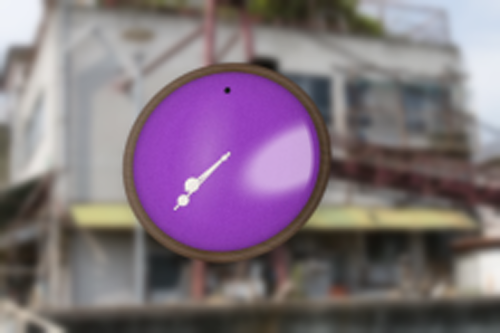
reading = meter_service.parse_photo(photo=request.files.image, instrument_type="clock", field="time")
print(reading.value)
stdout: 7:37
